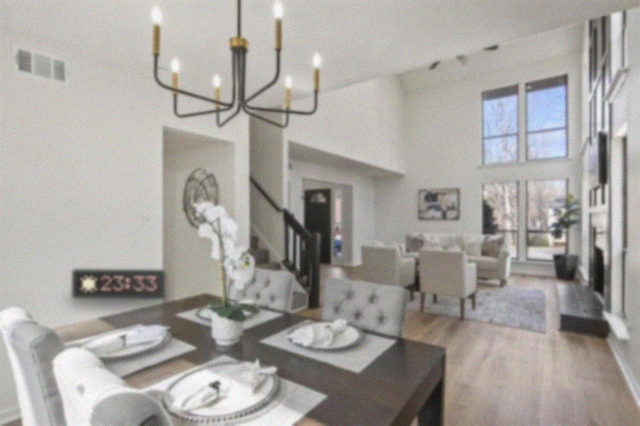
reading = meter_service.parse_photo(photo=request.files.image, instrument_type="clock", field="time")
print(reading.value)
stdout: 23:33
